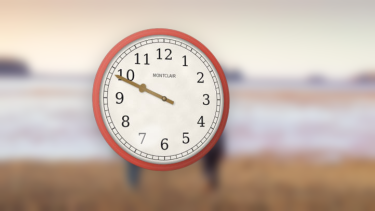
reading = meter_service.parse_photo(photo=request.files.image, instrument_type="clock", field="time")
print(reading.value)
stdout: 9:49
